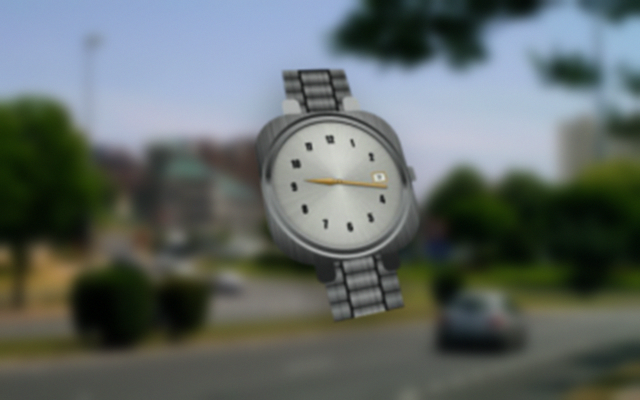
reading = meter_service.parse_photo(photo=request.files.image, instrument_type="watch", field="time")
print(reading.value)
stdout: 9:17
